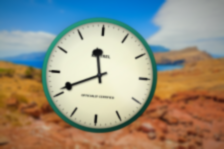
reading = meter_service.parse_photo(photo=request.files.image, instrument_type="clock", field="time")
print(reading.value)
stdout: 11:41
